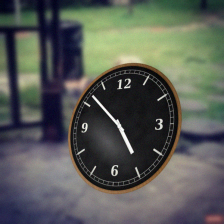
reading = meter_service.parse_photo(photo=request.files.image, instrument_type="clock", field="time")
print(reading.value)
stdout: 4:52
